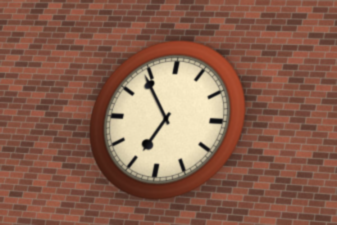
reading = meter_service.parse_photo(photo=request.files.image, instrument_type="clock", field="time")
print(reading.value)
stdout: 6:54
